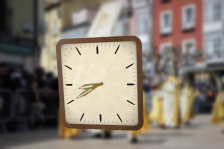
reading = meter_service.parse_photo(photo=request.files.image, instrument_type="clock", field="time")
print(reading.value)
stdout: 8:40
